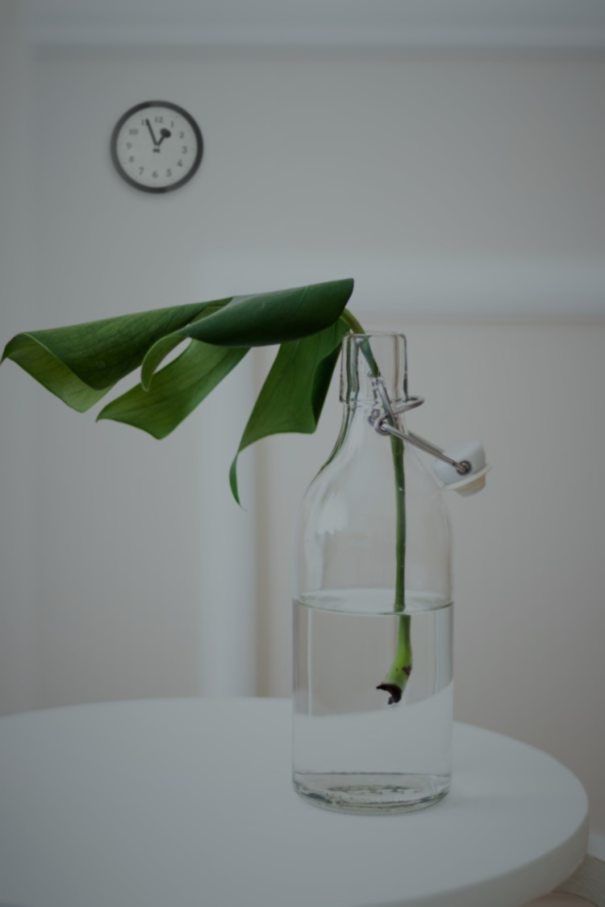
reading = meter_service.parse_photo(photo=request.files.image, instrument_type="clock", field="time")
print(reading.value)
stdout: 12:56
